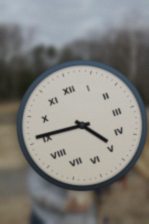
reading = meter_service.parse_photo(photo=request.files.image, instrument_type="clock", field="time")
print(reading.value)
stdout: 4:46
